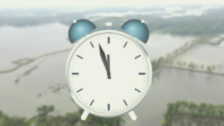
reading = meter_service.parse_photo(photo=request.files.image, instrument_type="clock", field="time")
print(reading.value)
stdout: 11:57
